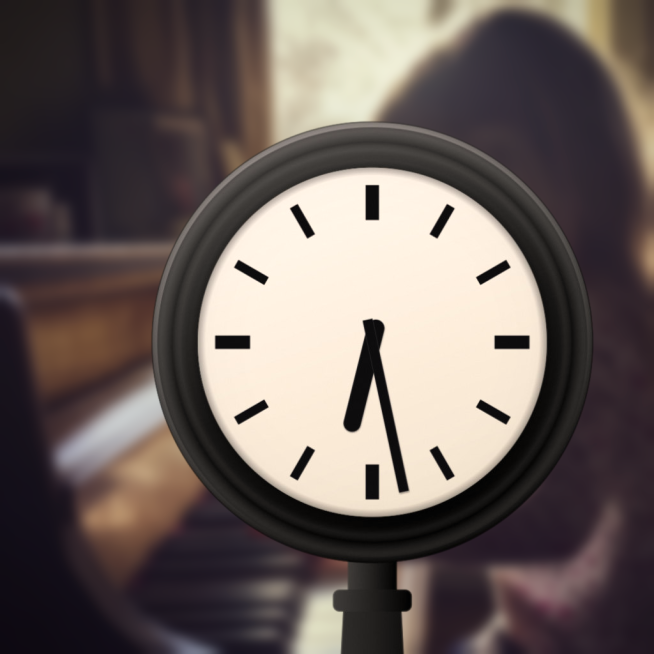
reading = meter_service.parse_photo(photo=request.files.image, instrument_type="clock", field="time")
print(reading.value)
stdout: 6:28
